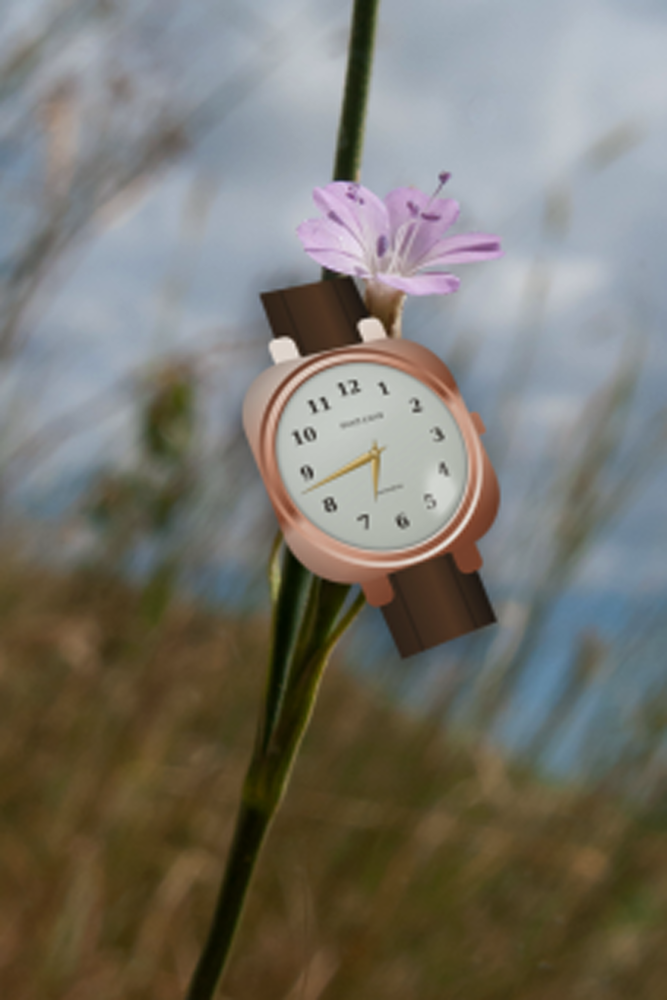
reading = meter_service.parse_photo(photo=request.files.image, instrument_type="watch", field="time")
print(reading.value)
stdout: 6:43
